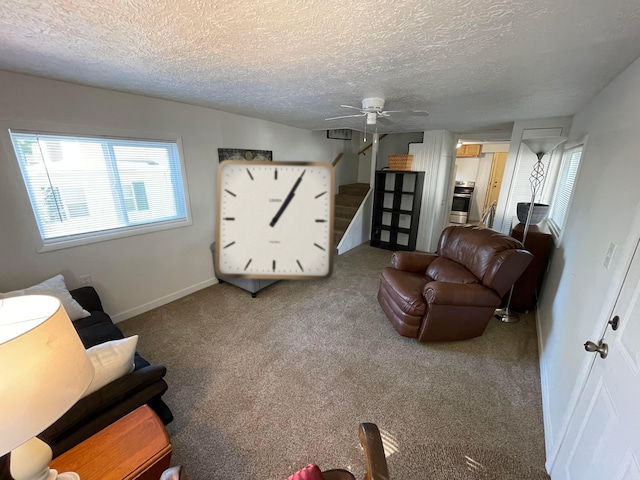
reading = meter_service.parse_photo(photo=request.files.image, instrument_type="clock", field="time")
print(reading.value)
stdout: 1:05
